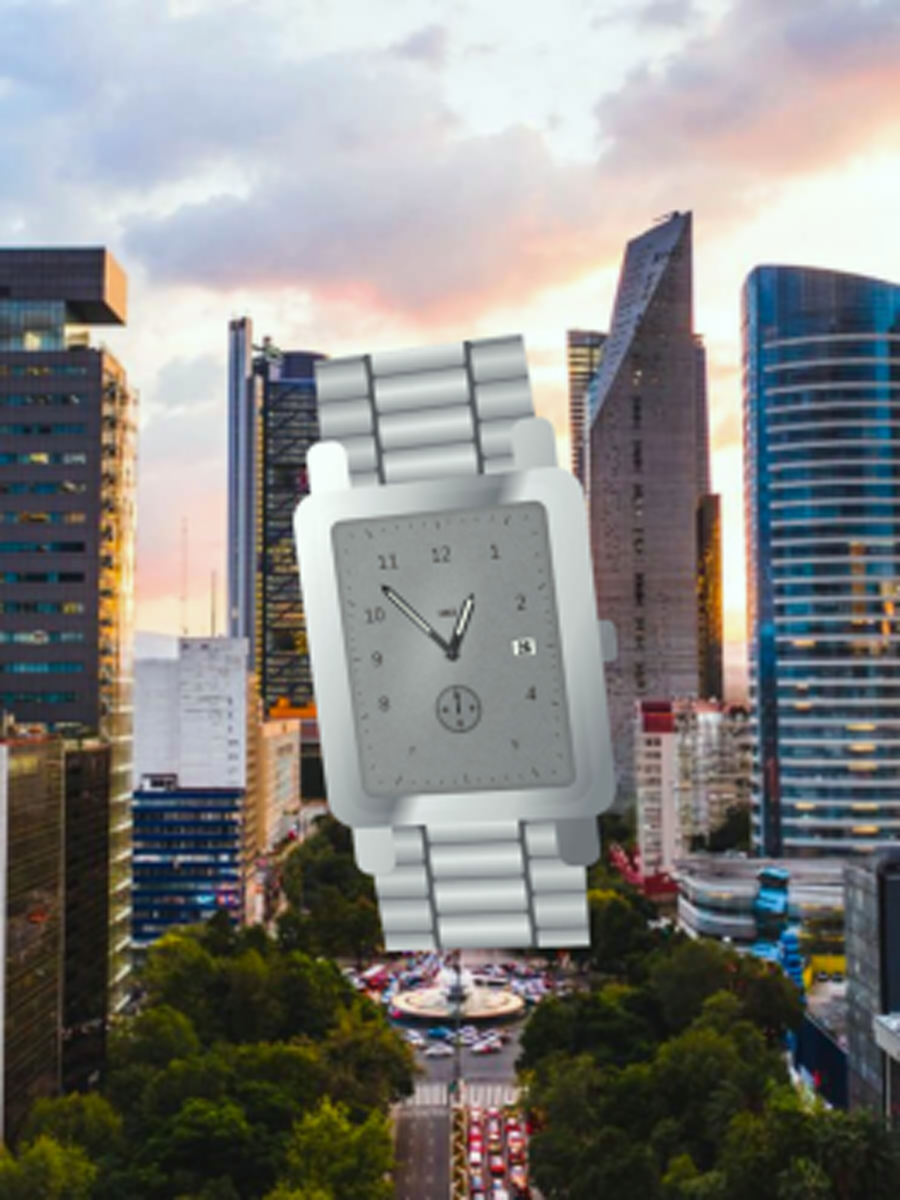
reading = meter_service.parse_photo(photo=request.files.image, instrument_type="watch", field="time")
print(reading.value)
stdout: 12:53
